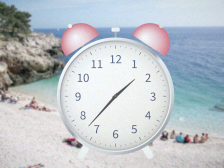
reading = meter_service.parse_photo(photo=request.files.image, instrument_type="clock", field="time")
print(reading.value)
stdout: 1:37
